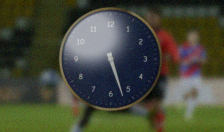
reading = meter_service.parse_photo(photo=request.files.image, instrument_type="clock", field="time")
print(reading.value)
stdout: 5:27
